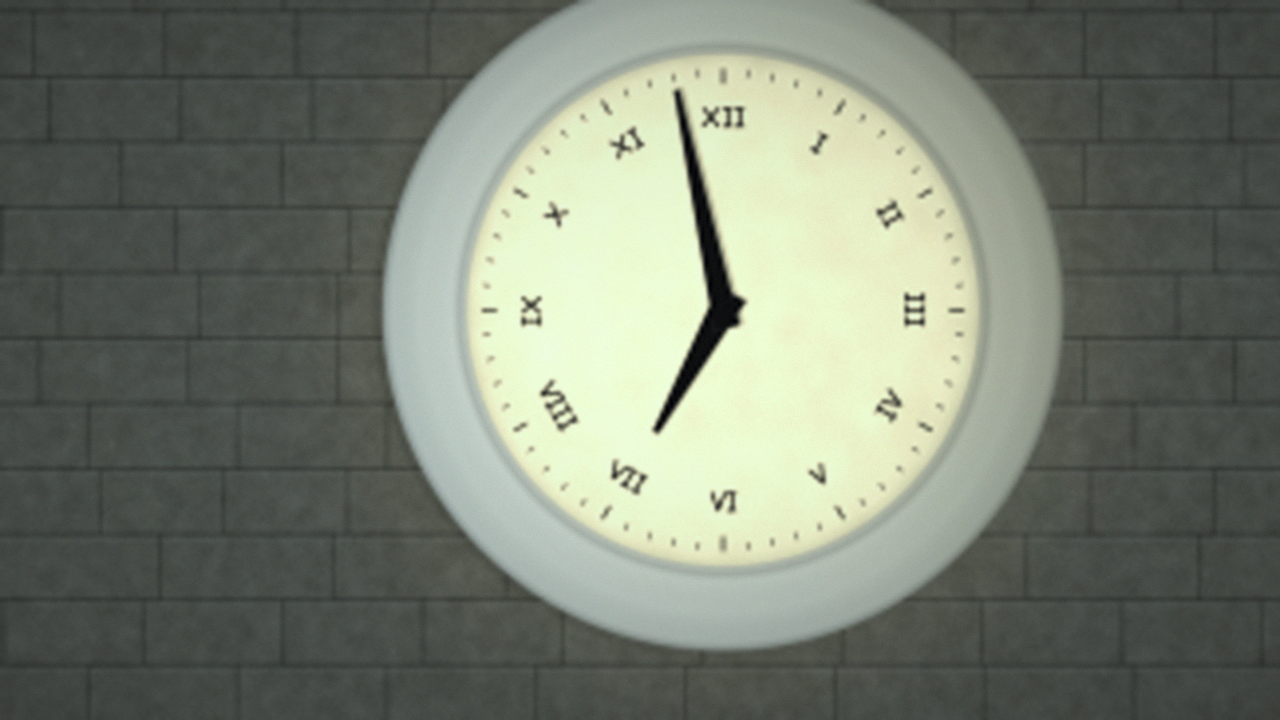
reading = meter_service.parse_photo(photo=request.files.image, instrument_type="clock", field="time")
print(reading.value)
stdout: 6:58
